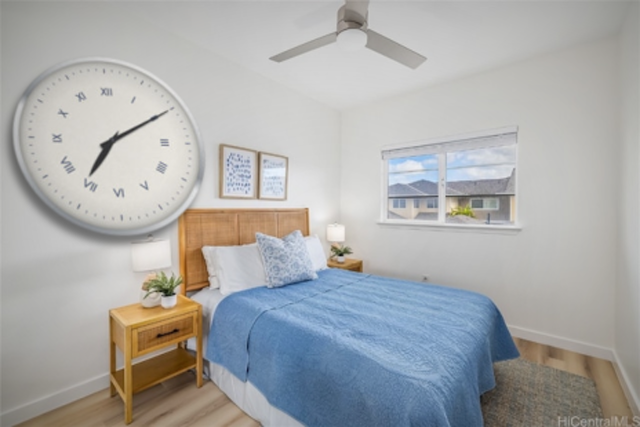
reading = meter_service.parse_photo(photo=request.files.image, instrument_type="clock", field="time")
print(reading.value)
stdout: 7:10
